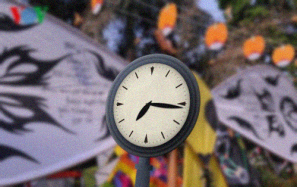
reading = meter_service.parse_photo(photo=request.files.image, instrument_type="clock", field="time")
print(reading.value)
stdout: 7:16
